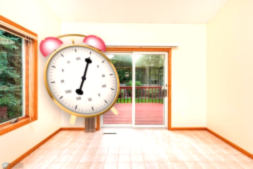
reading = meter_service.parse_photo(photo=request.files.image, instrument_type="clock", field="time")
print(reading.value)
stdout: 7:05
